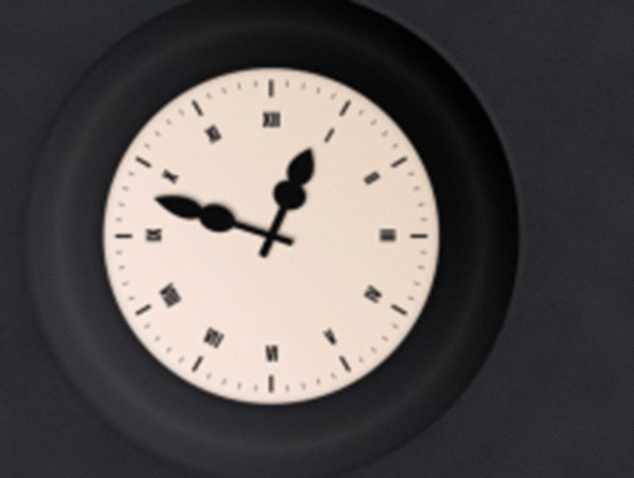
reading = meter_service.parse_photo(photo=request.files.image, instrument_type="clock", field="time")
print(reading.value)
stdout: 12:48
